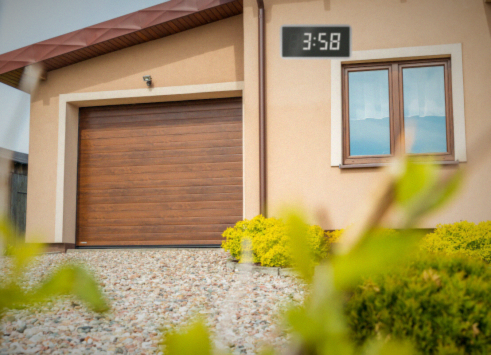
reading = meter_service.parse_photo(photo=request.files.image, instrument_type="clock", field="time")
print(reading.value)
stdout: 3:58
